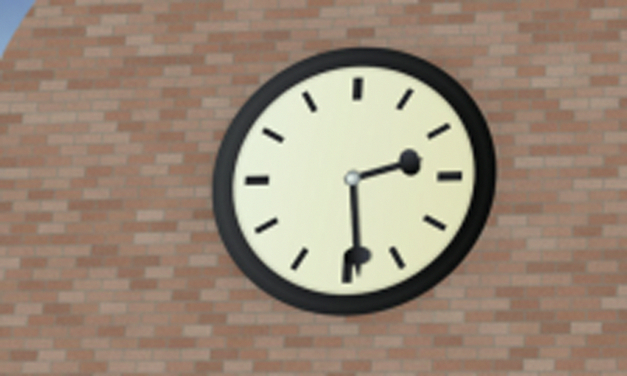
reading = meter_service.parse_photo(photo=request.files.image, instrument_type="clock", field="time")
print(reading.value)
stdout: 2:29
